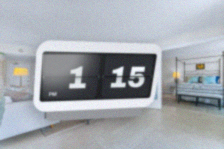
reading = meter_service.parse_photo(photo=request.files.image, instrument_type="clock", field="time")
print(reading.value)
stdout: 1:15
